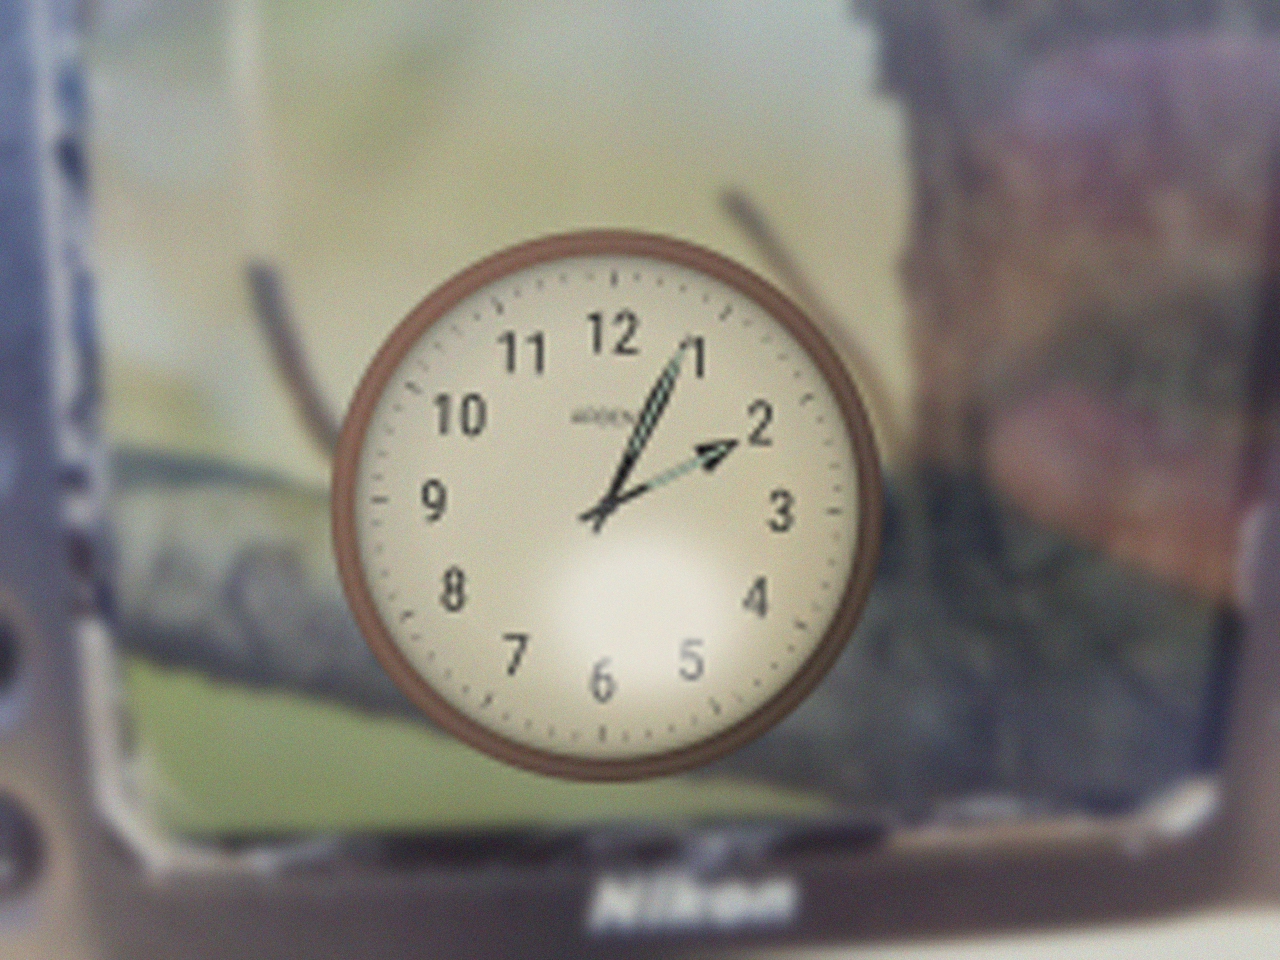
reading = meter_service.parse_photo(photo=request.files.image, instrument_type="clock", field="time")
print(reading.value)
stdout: 2:04
